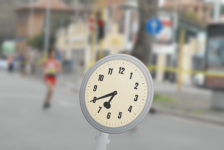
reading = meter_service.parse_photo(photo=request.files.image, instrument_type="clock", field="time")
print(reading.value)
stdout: 6:40
